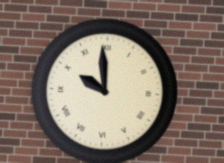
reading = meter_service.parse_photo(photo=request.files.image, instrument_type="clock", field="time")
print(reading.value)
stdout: 9:59
